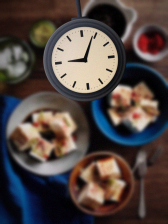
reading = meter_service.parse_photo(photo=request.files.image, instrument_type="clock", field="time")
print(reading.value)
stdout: 9:04
